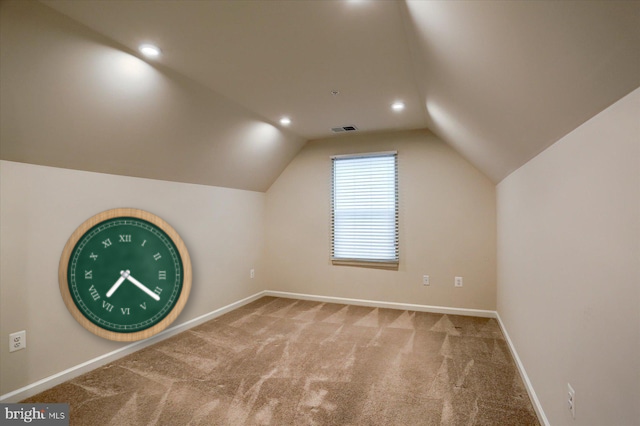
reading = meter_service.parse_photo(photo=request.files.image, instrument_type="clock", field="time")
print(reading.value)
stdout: 7:21
